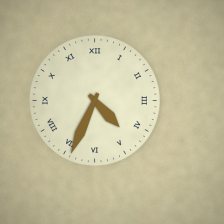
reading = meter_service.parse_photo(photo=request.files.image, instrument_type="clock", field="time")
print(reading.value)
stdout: 4:34
